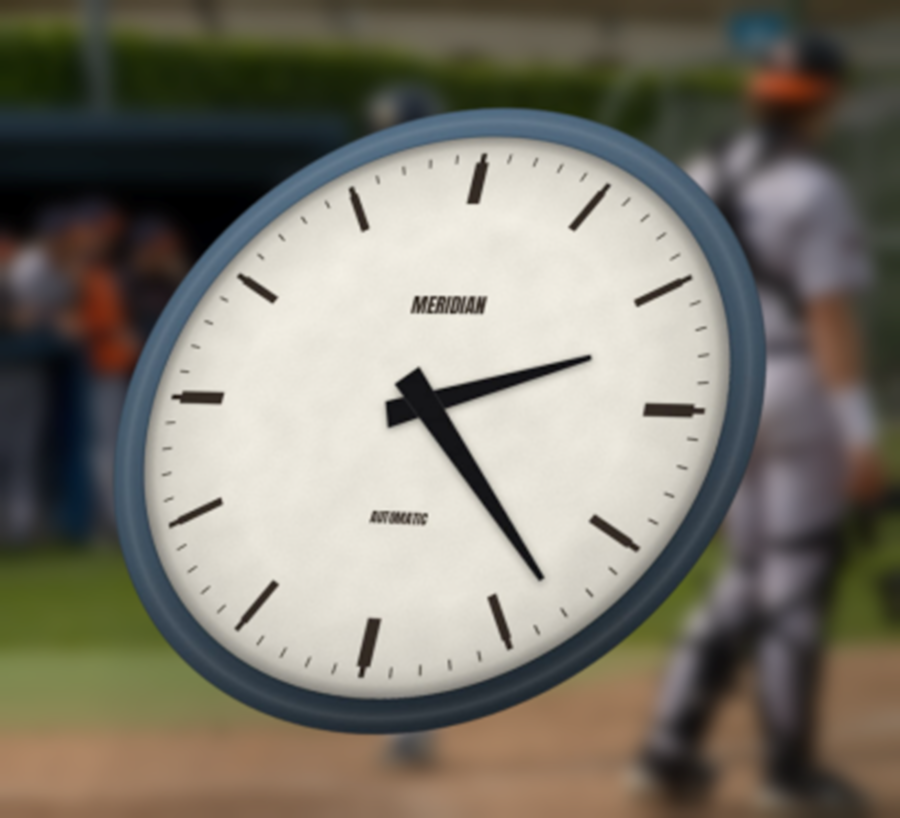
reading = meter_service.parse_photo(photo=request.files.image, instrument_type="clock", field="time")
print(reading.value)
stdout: 2:23
